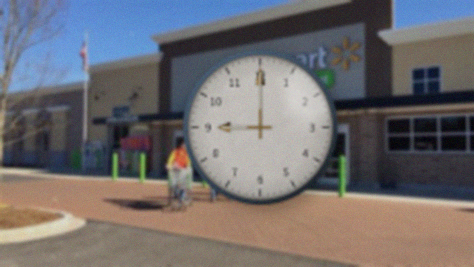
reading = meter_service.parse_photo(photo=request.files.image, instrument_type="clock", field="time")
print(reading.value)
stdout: 9:00
